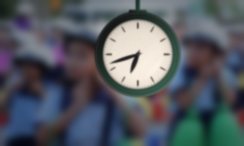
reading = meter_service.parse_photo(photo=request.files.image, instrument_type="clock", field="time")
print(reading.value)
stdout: 6:42
